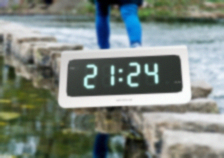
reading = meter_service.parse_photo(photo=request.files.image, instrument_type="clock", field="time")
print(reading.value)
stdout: 21:24
